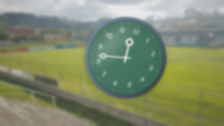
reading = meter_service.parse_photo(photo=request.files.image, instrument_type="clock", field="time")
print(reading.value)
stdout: 11:42
